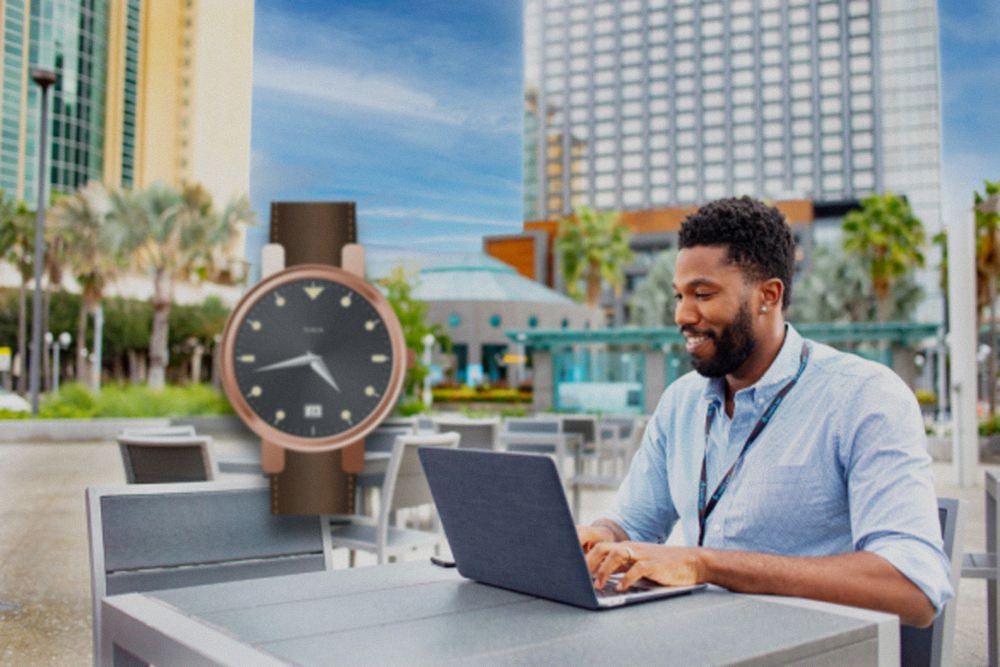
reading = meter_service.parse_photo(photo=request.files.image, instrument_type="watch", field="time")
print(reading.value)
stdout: 4:43
